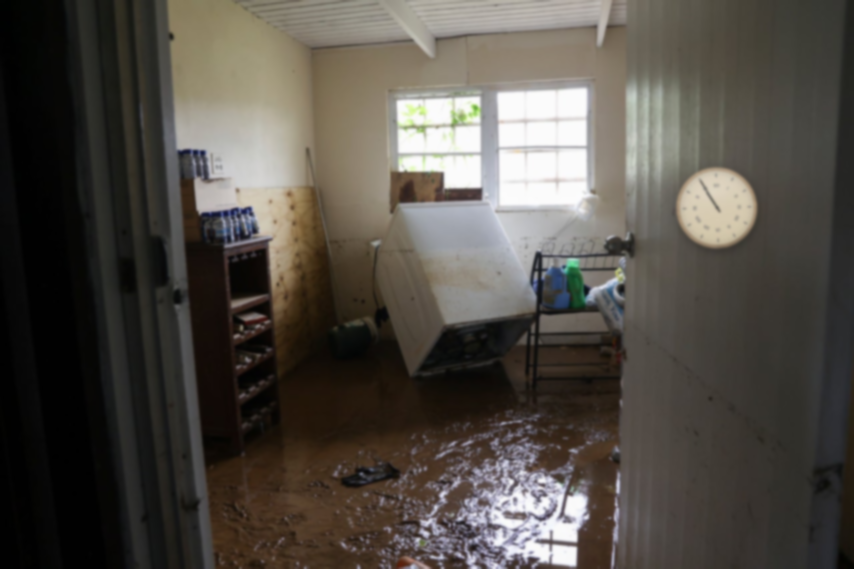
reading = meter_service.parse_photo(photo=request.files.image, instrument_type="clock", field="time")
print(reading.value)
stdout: 10:55
